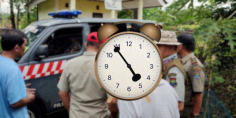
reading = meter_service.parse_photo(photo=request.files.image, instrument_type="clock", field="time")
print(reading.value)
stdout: 4:54
